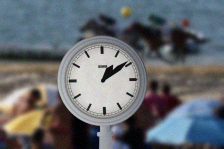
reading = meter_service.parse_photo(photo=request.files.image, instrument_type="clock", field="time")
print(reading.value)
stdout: 1:09
